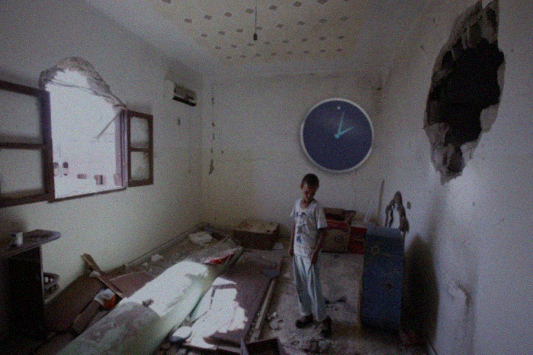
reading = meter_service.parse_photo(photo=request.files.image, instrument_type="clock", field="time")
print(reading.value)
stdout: 2:02
